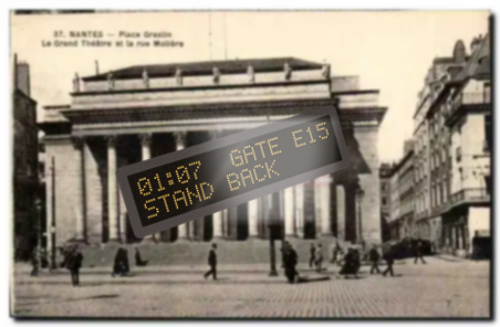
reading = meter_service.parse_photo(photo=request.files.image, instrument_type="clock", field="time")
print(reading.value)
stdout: 1:07
